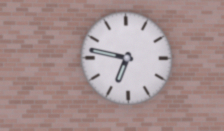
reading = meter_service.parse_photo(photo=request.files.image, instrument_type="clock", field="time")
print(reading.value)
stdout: 6:47
